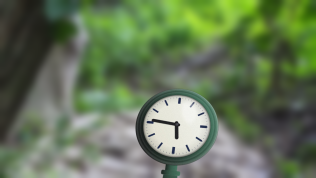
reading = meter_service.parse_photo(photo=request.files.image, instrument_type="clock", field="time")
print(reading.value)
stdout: 5:46
